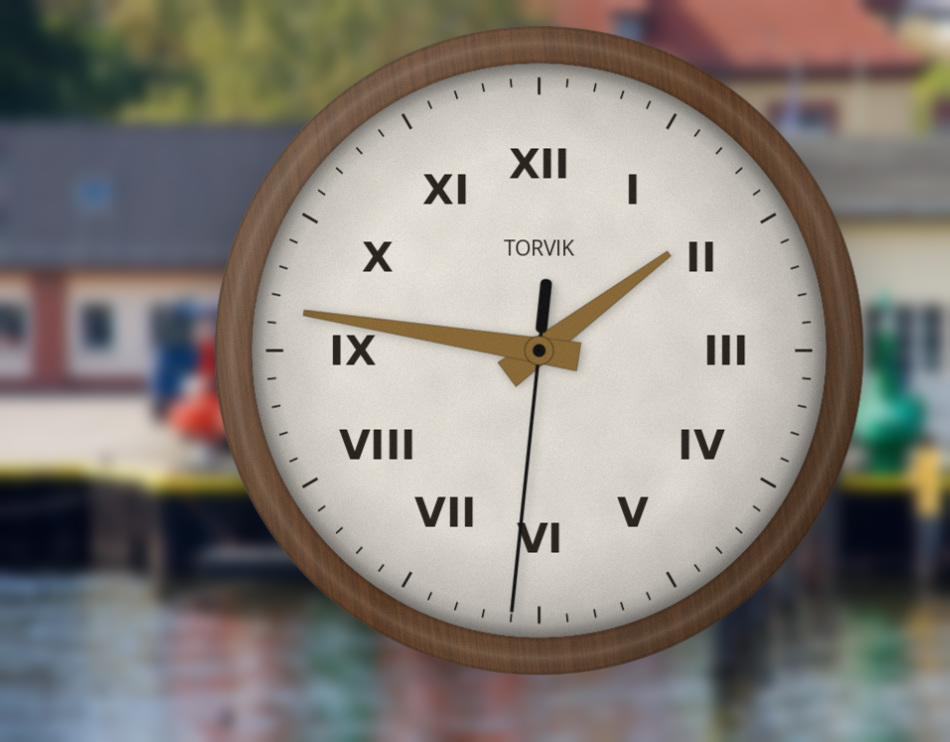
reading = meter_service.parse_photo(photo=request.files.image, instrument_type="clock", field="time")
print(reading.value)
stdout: 1:46:31
